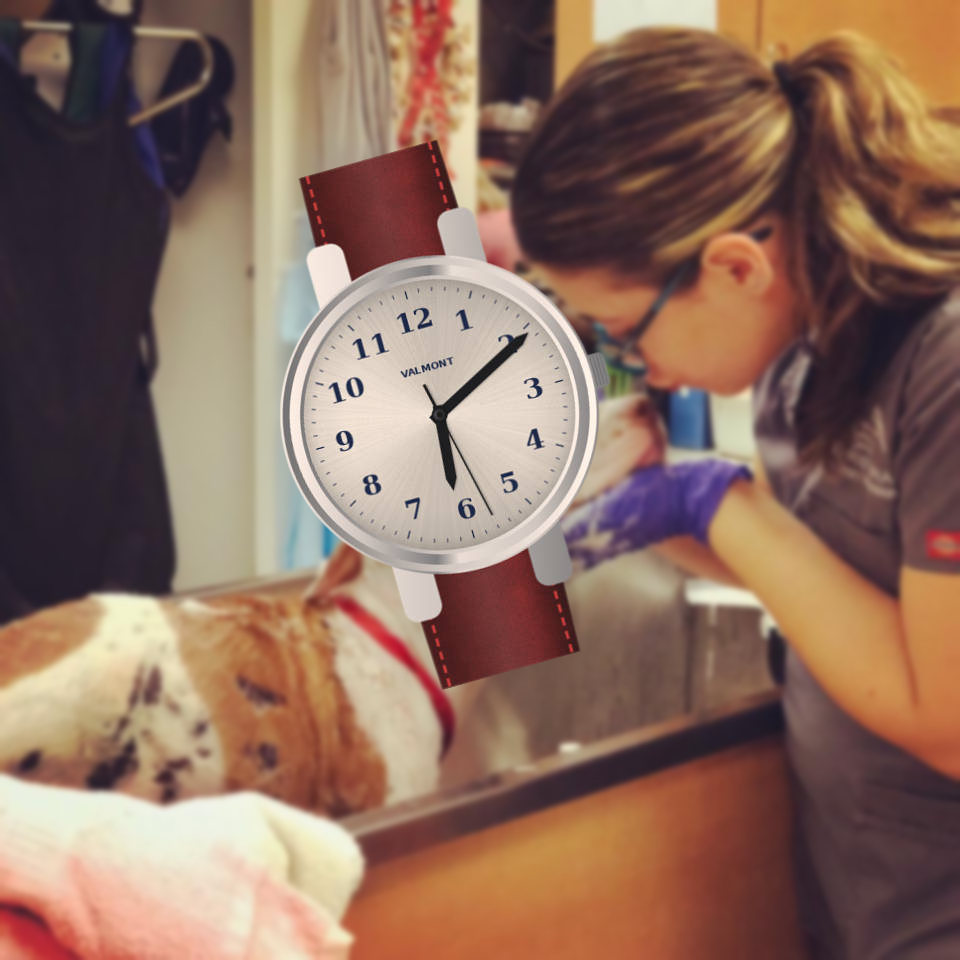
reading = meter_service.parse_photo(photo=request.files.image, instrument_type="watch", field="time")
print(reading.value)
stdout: 6:10:28
